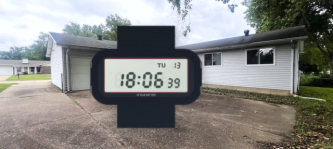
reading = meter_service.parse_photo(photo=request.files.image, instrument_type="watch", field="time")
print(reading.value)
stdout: 18:06:39
